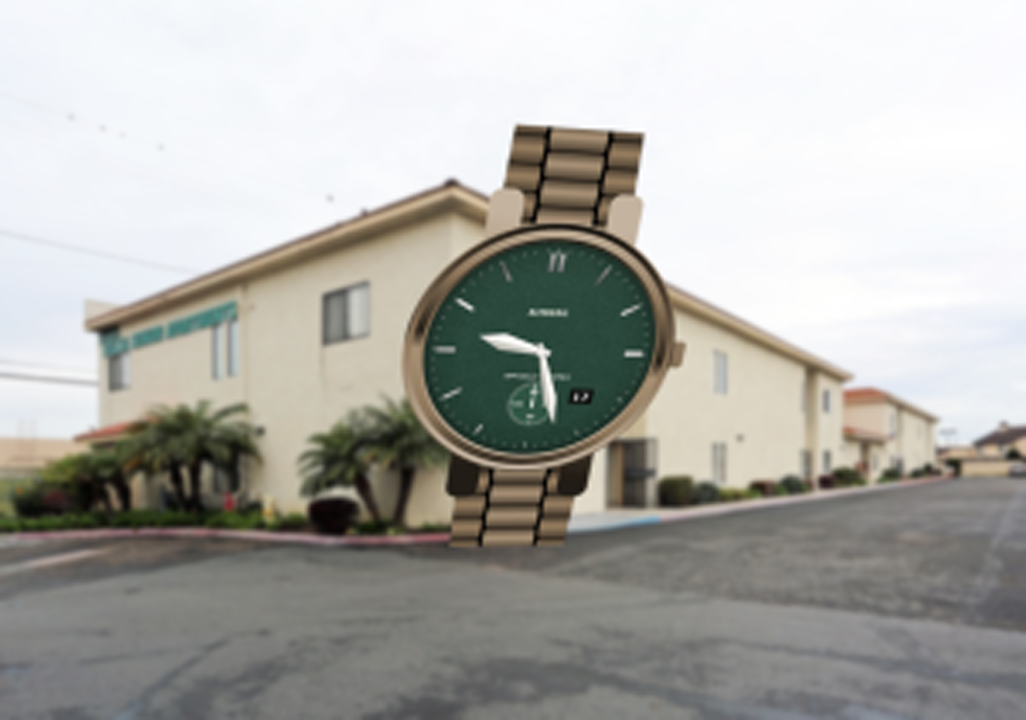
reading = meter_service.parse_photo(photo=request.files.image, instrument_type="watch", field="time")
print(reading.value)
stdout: 9:27
